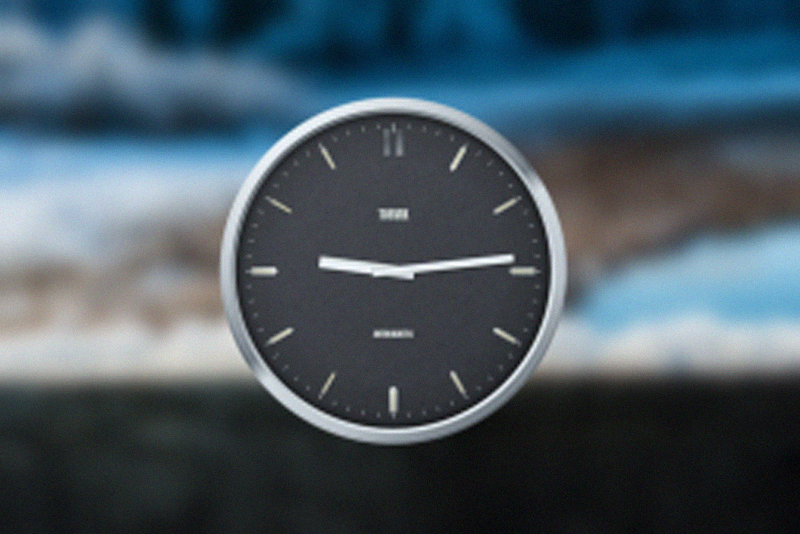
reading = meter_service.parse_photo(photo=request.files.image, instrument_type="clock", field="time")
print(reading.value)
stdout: 9:14
